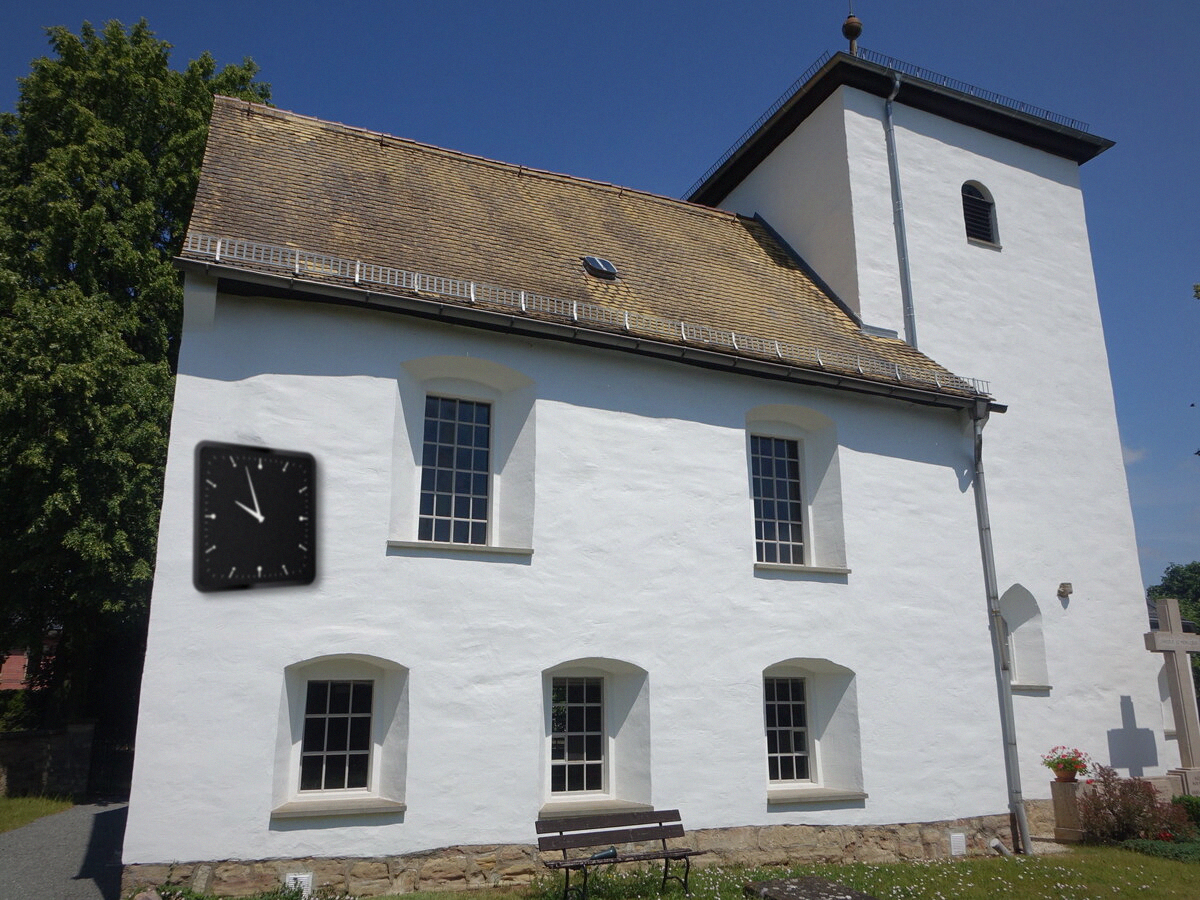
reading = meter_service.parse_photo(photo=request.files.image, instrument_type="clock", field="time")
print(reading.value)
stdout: 9:57
